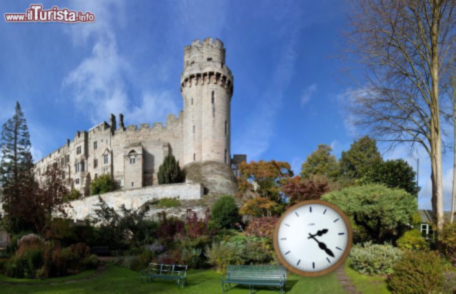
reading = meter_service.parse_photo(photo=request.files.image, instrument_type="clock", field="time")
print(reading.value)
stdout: 2:23
